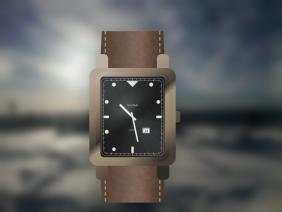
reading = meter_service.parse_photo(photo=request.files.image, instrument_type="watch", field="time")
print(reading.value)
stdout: 10:28
